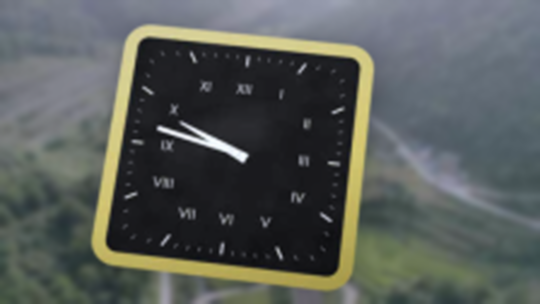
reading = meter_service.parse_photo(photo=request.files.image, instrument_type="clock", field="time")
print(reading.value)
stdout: 9:47
